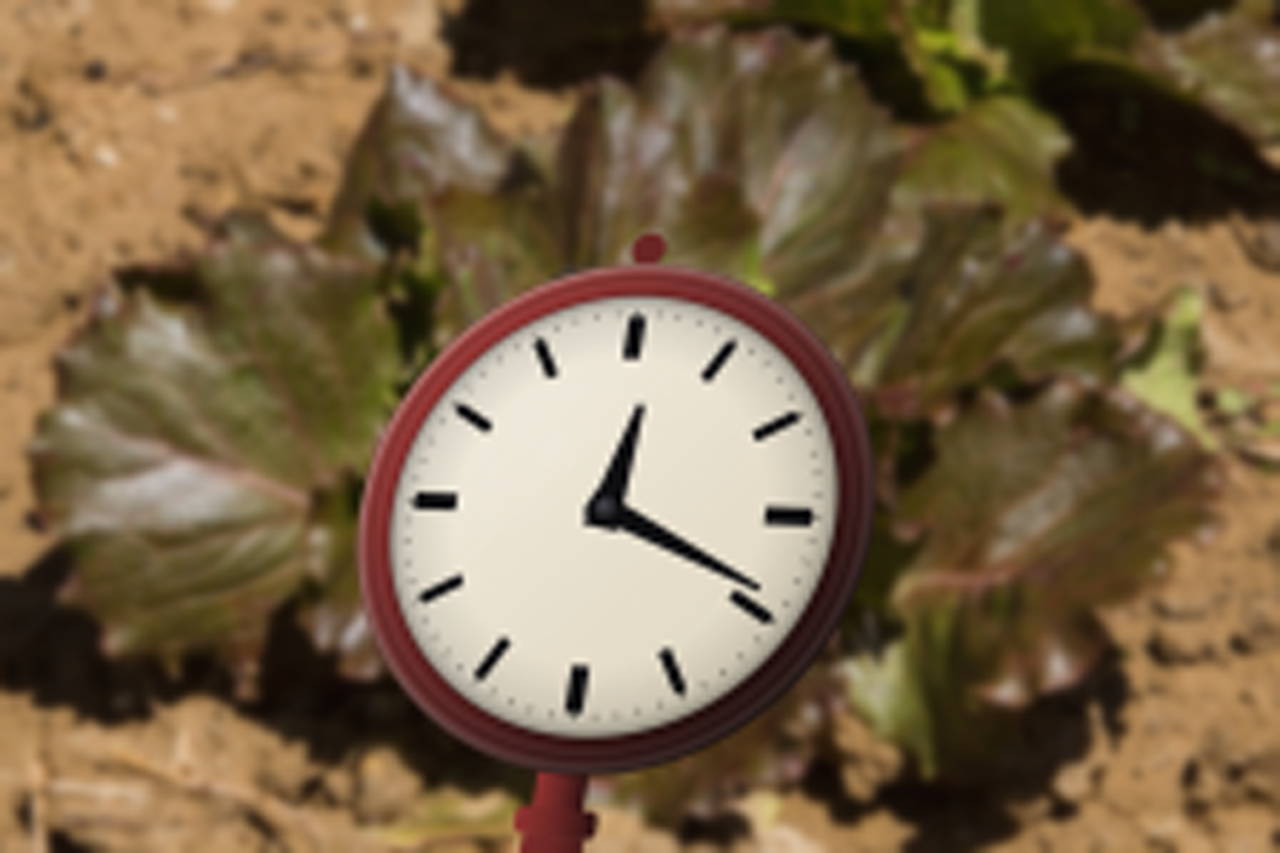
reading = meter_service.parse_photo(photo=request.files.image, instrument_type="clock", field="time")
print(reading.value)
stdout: 12:19
